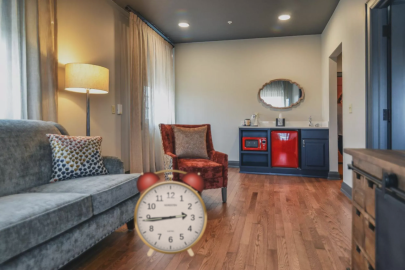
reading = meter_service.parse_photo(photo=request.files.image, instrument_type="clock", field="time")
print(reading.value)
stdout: 2:44
